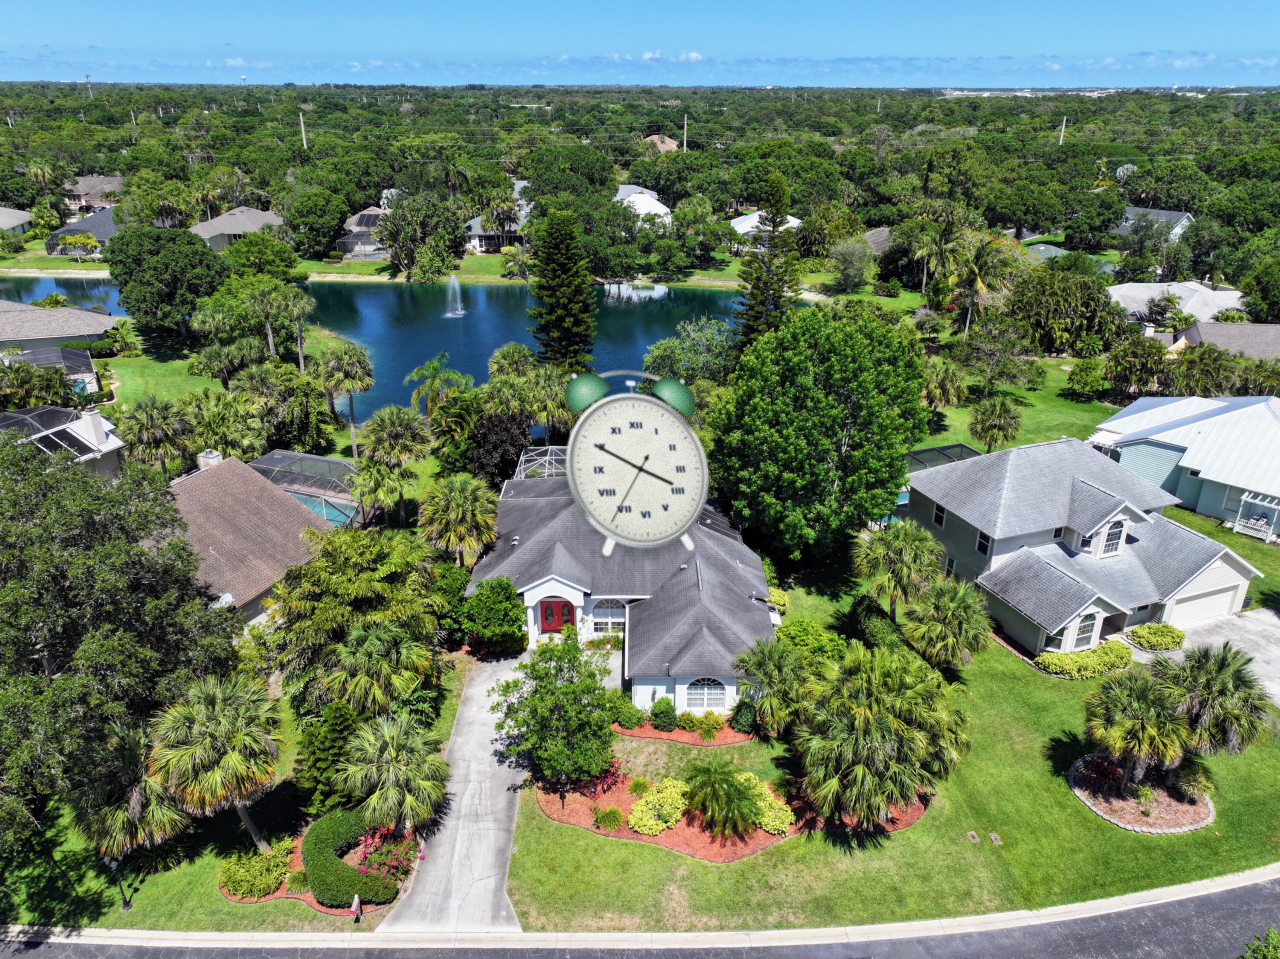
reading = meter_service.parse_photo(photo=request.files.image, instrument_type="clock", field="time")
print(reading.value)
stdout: 3:49:36
